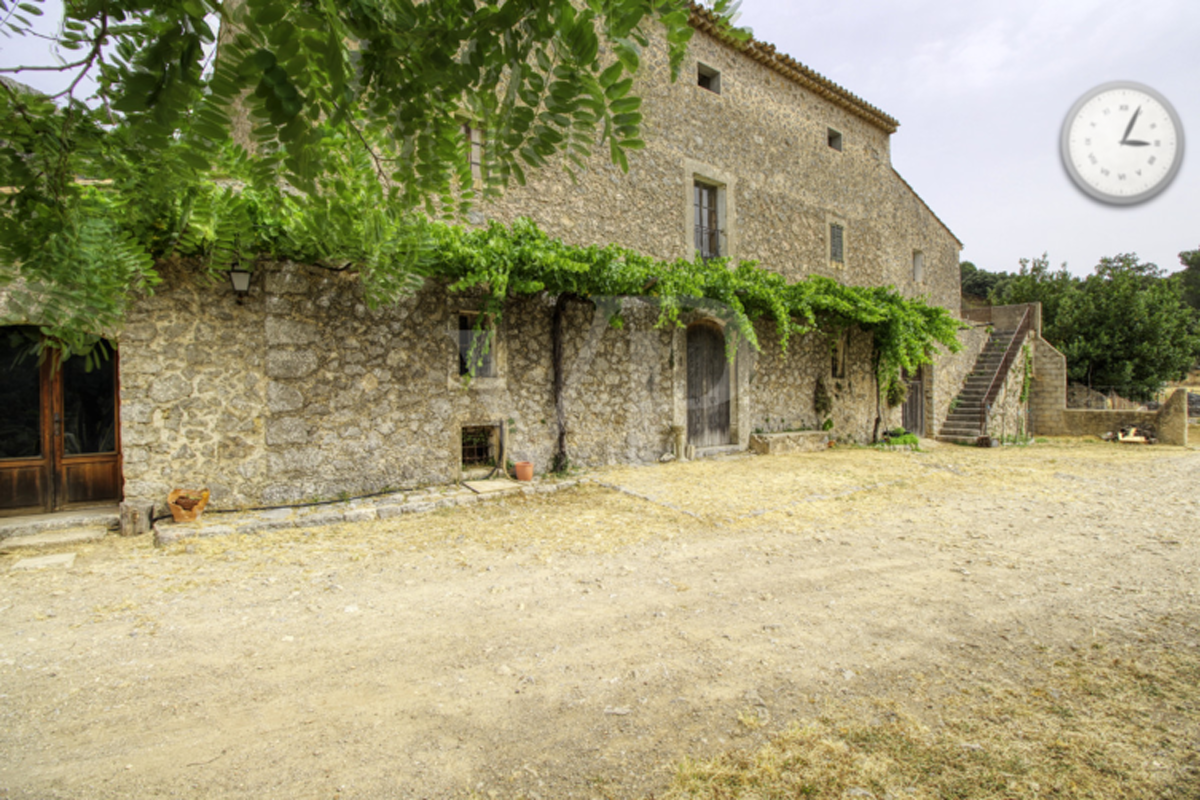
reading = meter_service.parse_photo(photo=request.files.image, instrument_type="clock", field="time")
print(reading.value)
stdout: 3:04
